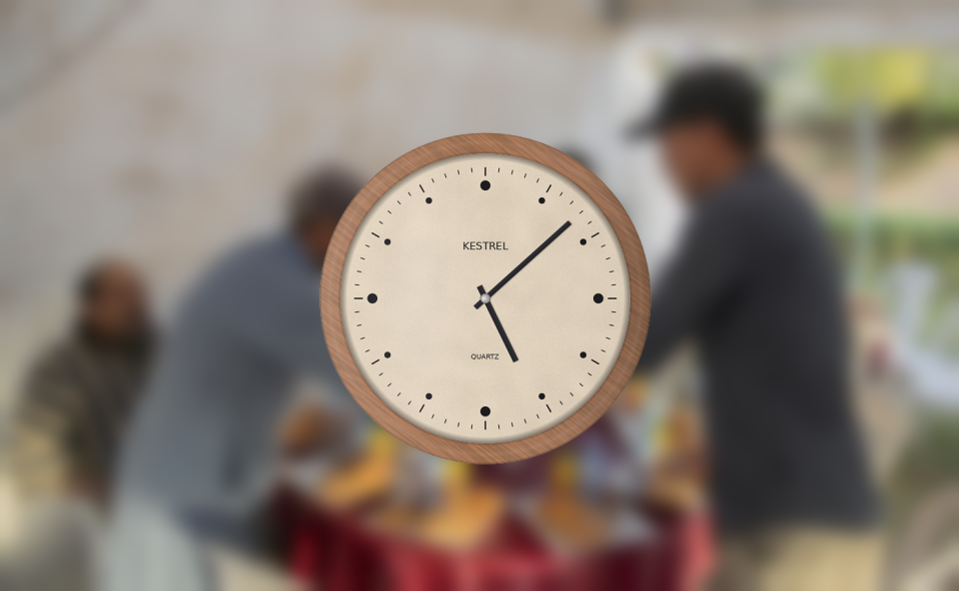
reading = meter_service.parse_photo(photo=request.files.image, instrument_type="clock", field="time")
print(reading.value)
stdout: 5:08
